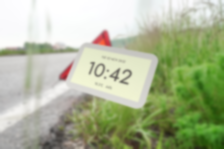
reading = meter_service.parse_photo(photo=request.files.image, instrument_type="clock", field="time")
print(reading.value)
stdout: 10:42
